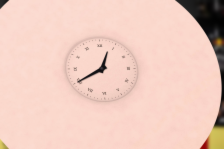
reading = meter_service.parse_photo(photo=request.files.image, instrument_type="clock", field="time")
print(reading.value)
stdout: 12:40
